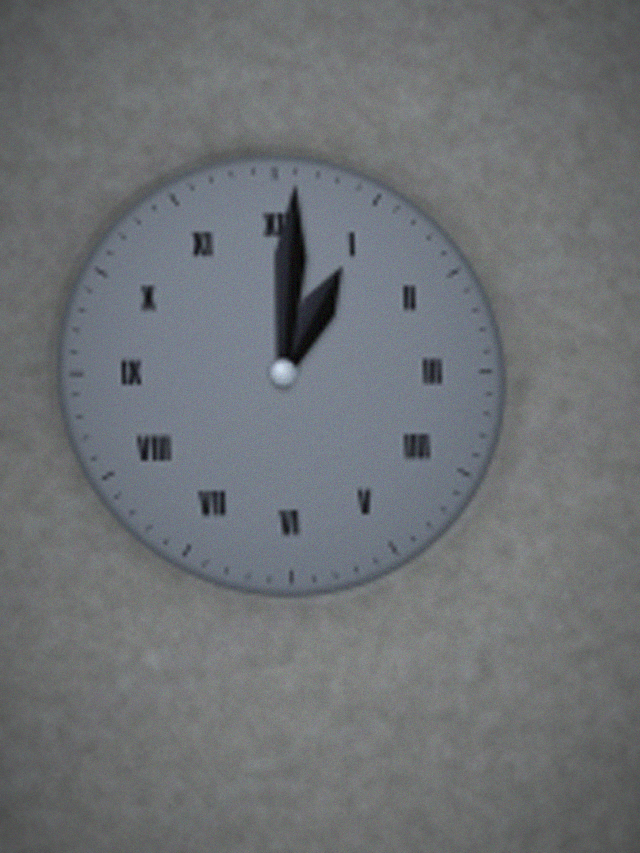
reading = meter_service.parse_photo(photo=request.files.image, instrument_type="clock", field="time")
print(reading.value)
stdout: 1:01
